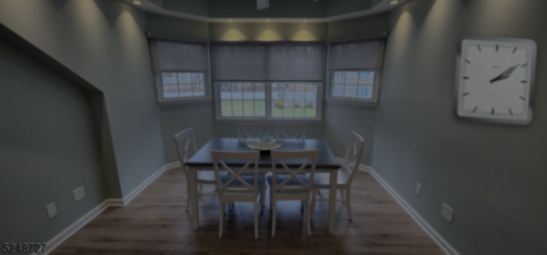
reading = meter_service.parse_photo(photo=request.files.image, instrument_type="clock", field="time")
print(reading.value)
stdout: 2:09
